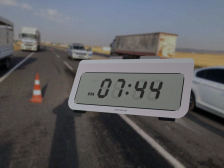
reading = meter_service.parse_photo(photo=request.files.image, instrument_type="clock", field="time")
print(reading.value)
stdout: 7:44
